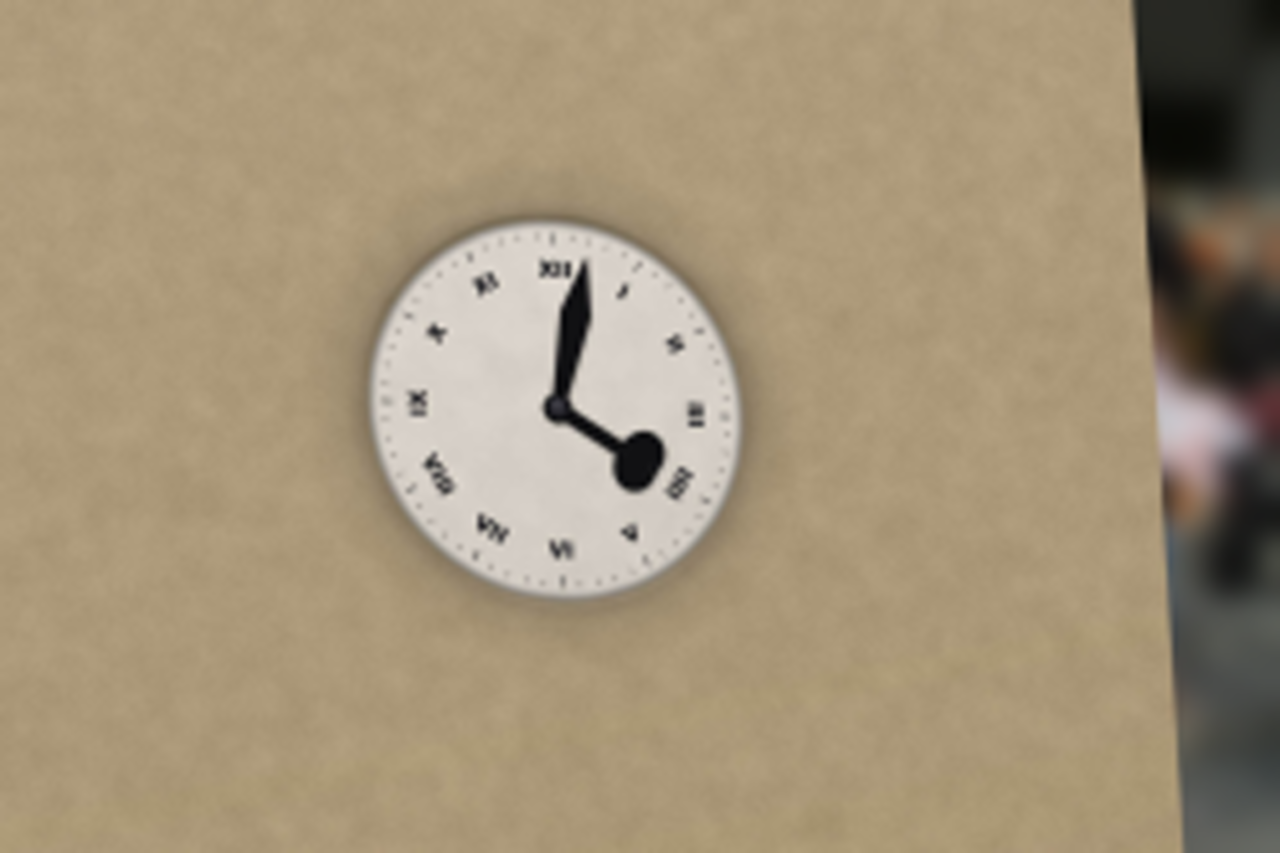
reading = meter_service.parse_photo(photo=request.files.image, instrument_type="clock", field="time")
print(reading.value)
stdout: 4:02
